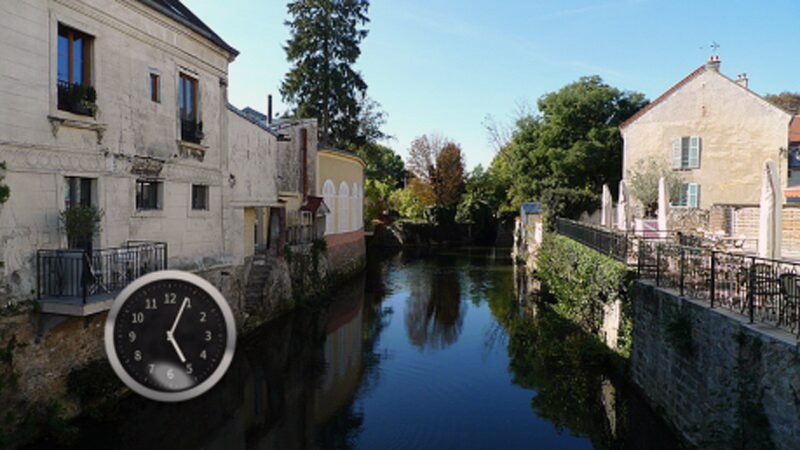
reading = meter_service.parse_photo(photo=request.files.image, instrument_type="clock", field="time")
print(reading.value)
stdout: 5:04
